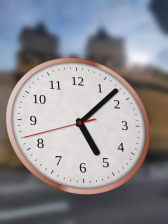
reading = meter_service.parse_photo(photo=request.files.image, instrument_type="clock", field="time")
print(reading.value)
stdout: 5:07:42
